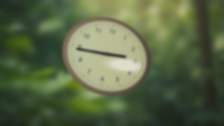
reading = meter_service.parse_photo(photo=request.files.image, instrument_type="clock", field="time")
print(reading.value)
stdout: 2:44
